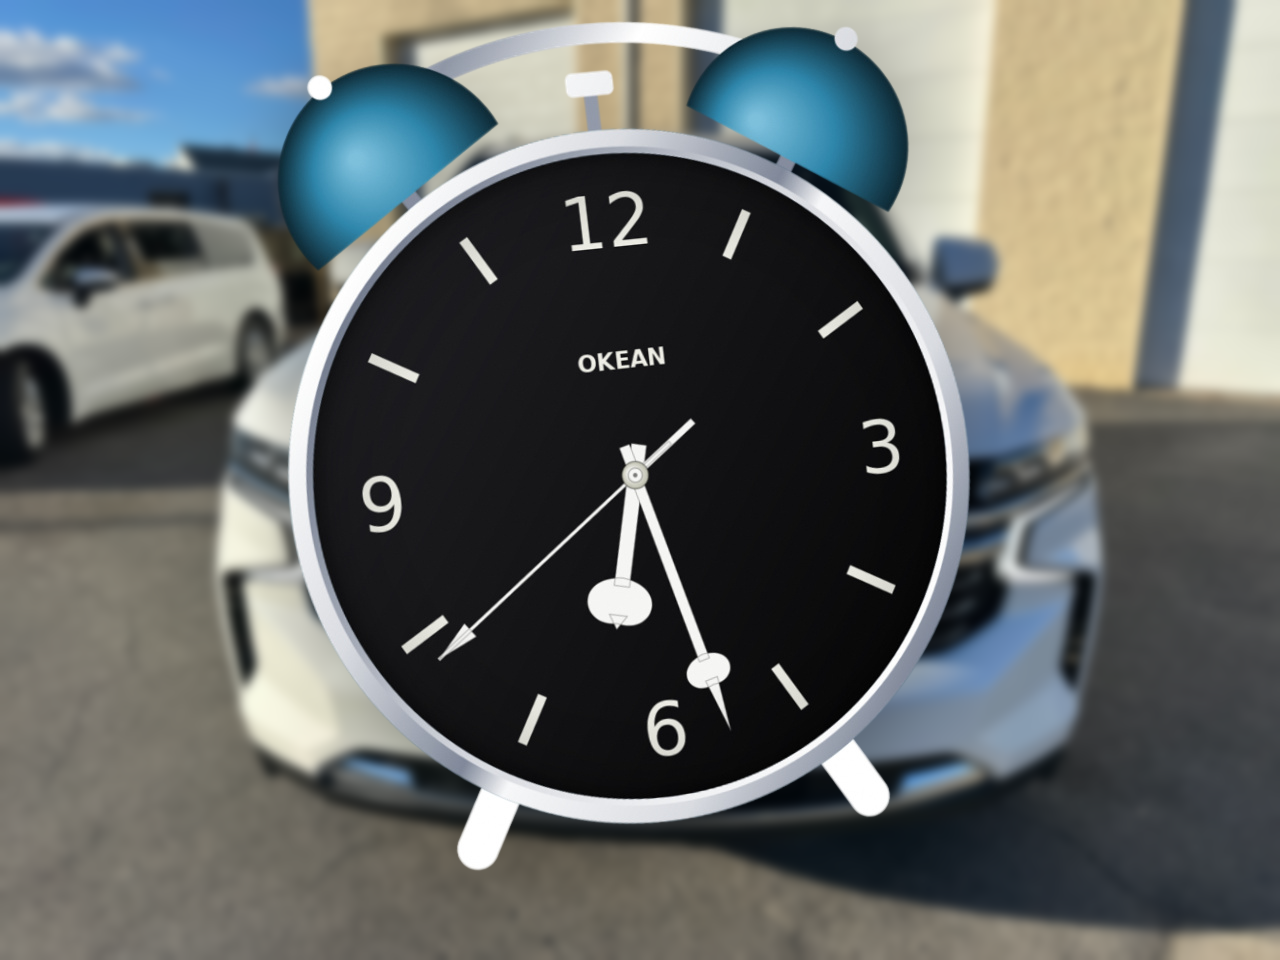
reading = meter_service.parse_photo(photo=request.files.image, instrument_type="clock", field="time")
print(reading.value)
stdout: 6:27:39
